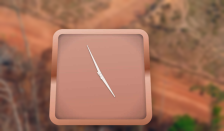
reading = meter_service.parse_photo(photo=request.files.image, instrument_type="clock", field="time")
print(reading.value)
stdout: 4:56
